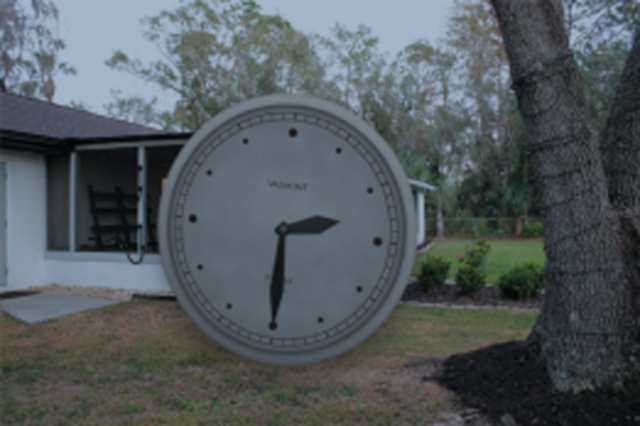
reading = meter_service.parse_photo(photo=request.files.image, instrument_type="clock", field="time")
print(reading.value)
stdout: 2:30
